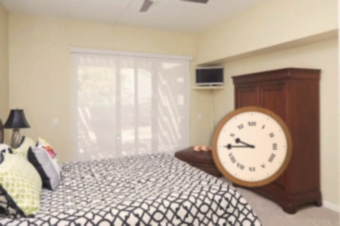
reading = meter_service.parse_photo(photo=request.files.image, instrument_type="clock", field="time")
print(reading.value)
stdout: 9:45
